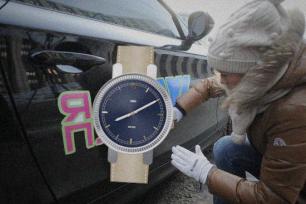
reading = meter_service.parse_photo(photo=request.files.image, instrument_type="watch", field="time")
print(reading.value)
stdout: 8:10
